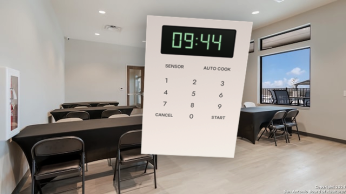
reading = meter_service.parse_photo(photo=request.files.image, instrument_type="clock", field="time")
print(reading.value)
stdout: 9:44
